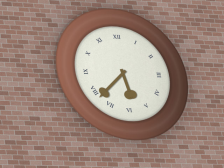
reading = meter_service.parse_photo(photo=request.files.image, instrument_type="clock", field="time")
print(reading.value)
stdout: 5:38
